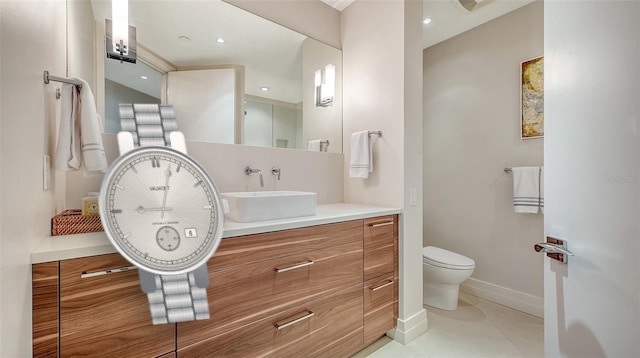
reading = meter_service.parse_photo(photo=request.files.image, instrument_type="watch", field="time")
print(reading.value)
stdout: 9:03
